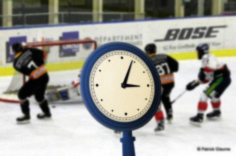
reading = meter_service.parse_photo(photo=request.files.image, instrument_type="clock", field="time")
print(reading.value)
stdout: 3:04
